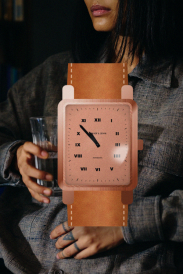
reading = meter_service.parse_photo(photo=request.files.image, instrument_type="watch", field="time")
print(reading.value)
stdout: 10:53
